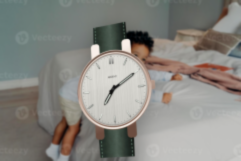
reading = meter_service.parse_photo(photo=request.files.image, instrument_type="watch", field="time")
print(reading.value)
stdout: 7:10
